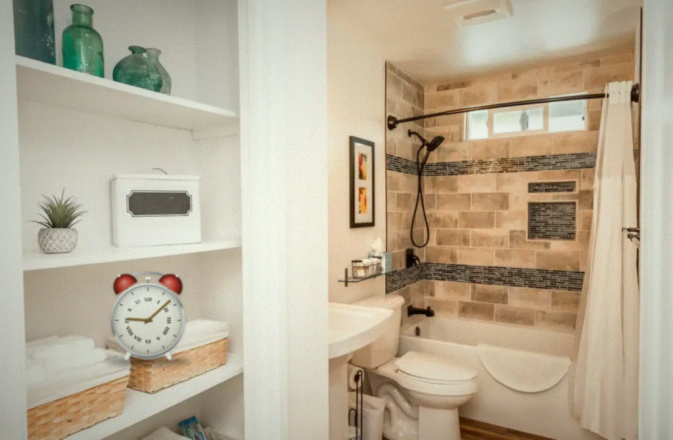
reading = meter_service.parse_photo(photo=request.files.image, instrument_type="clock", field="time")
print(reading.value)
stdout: 9:08
